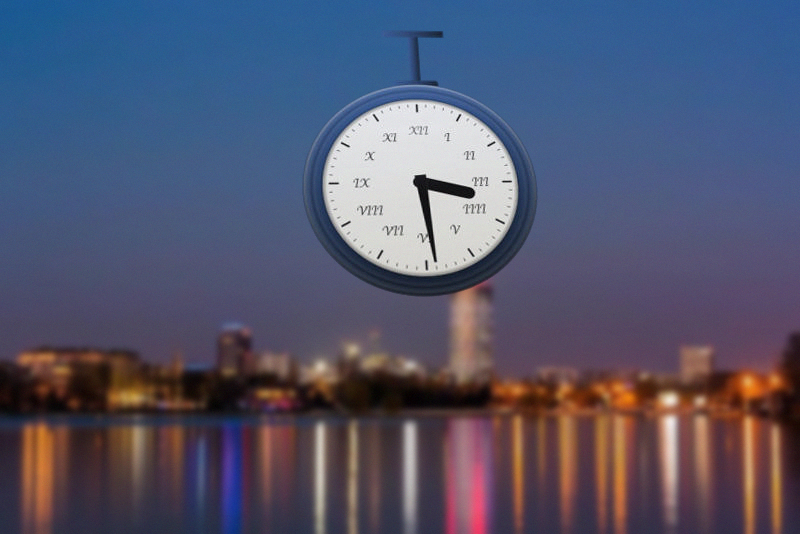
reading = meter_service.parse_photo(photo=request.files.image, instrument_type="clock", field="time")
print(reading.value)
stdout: 3:29
